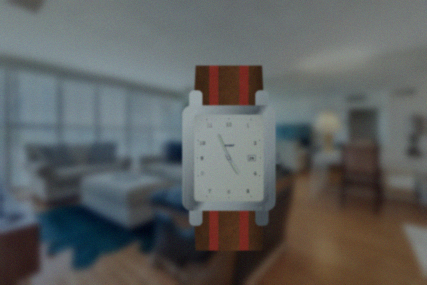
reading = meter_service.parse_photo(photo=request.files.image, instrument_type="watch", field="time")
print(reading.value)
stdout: 4:56
